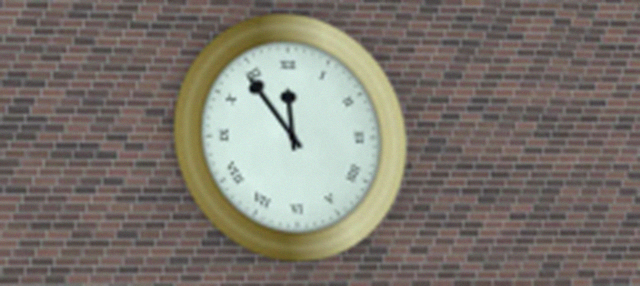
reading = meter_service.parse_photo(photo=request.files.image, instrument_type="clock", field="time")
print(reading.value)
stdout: 11:54
